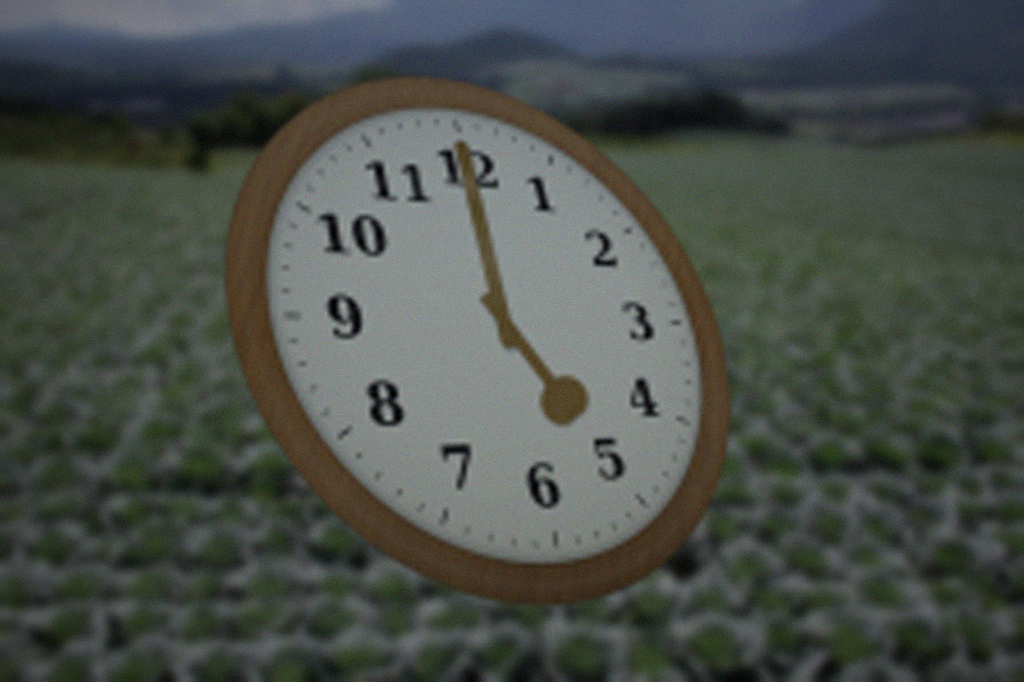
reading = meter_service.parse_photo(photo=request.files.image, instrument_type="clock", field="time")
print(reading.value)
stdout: 5:00
